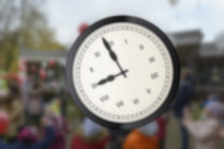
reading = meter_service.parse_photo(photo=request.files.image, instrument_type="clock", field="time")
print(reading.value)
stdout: 8:59
